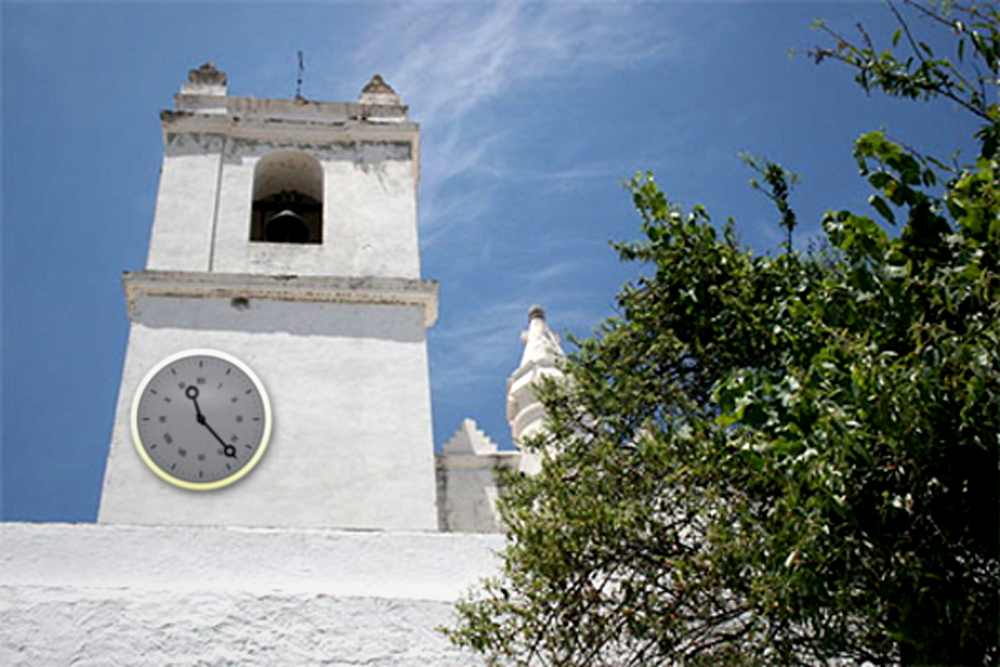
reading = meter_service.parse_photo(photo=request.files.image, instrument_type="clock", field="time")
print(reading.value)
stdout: 11:23
